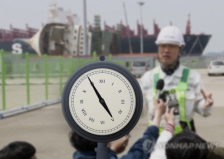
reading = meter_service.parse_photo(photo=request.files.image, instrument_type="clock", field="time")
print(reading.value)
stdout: 4:55
